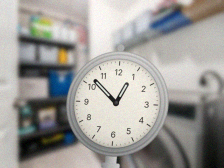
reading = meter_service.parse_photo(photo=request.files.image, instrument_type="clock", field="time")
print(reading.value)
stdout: 12:52
